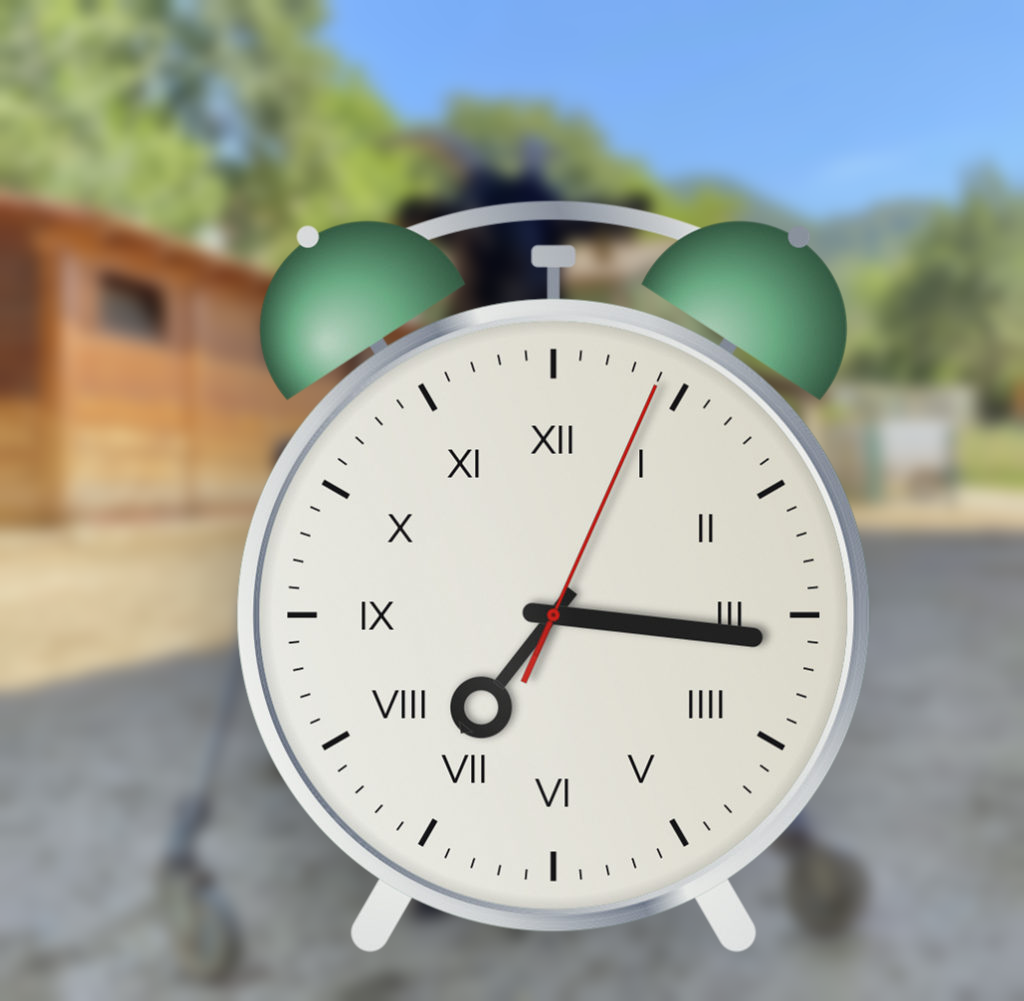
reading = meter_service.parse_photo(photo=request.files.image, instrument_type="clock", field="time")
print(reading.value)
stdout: 7:16:04
